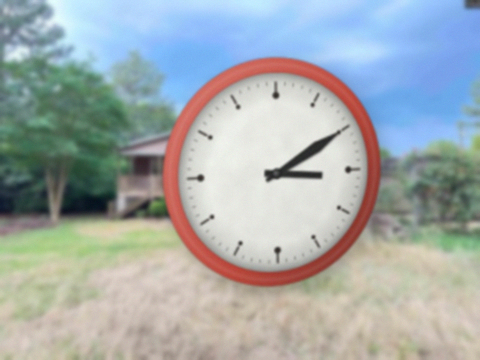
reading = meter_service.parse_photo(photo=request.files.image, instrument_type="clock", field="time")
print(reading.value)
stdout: 3:10
